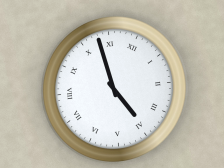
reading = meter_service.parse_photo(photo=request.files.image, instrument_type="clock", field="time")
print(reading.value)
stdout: 3:53
